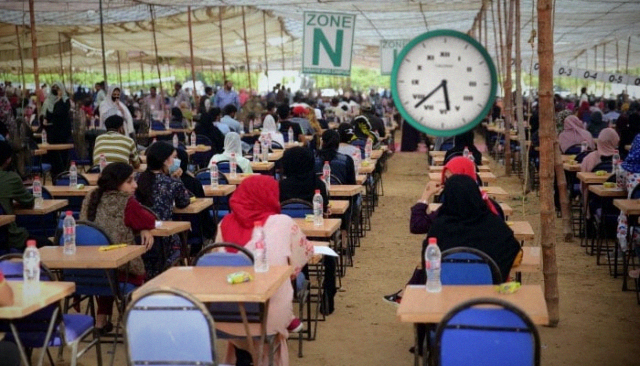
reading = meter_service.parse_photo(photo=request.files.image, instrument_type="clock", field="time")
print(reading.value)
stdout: 5:38
